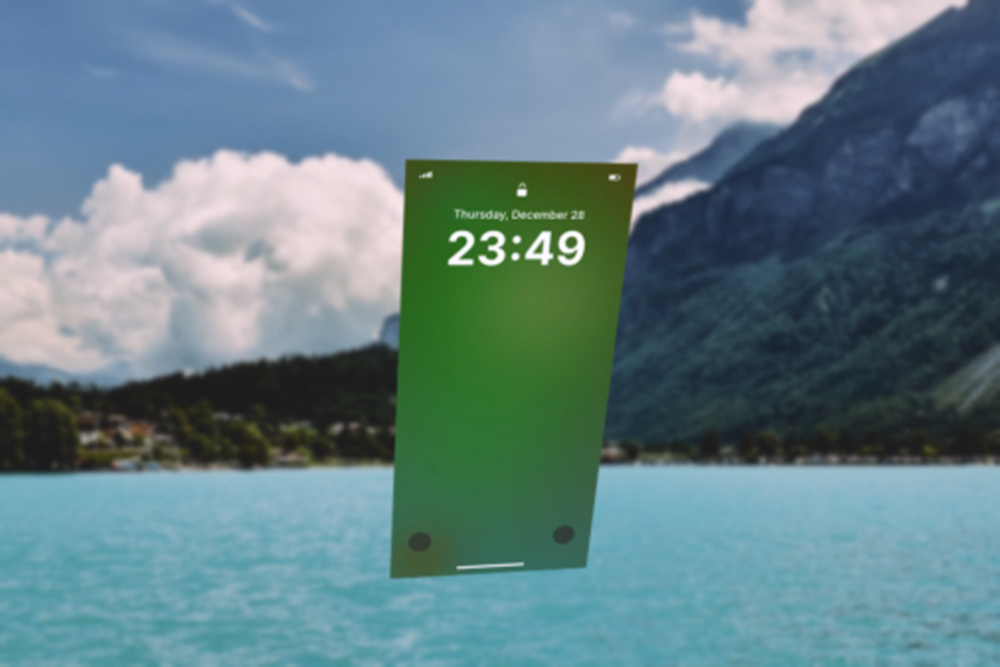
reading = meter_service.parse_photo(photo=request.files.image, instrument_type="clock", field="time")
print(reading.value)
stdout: 23:49
